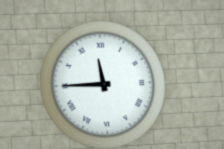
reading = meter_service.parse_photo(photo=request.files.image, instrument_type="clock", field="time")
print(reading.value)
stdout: 11:45
